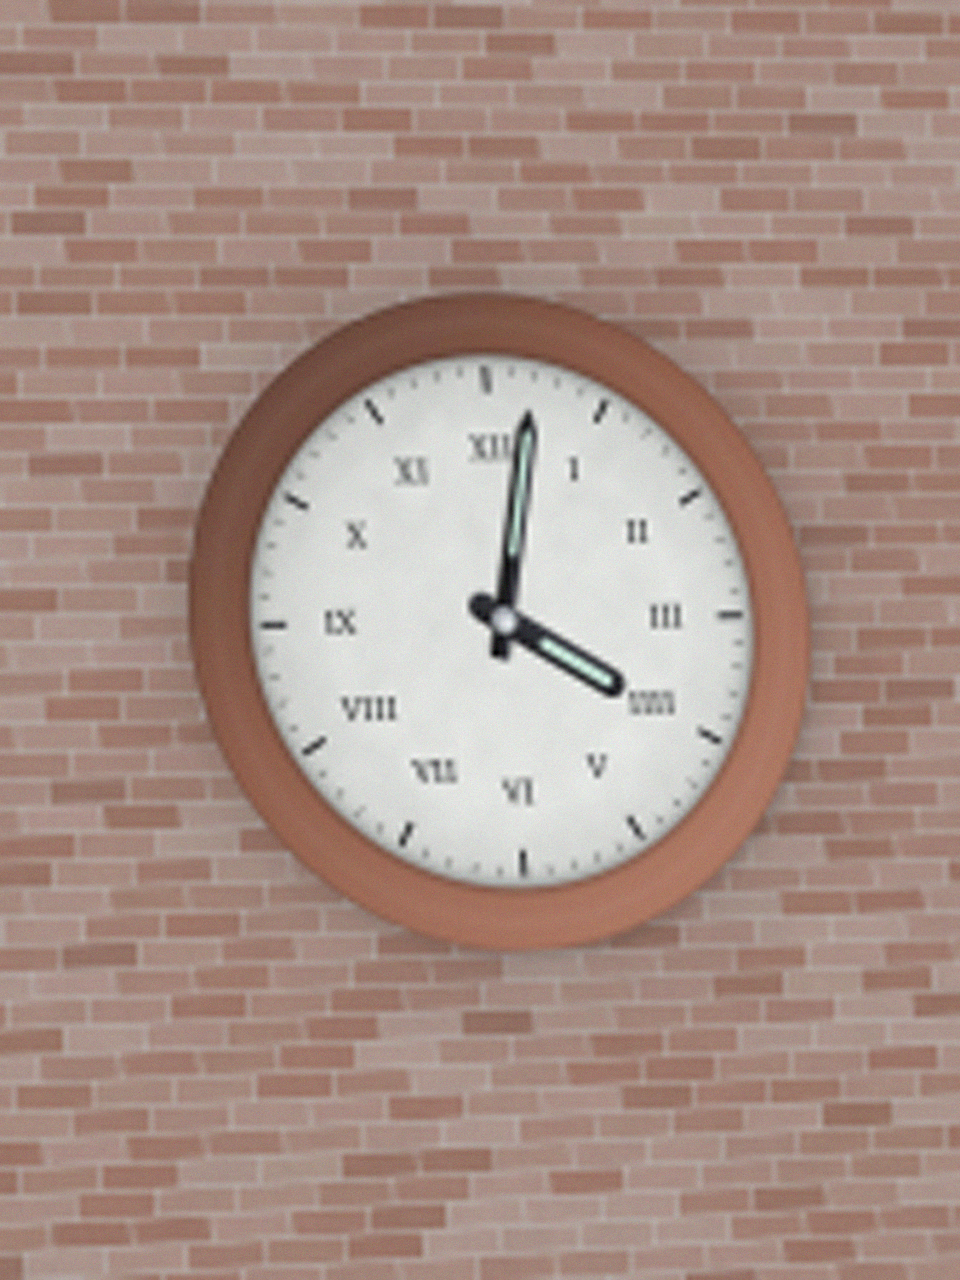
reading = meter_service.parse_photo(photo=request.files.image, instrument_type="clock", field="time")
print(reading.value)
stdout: 4:02
